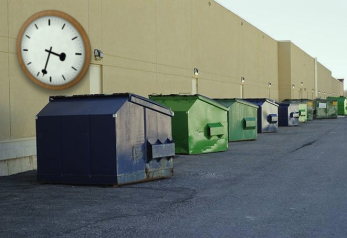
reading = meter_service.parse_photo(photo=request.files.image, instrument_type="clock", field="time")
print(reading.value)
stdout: 3:33
